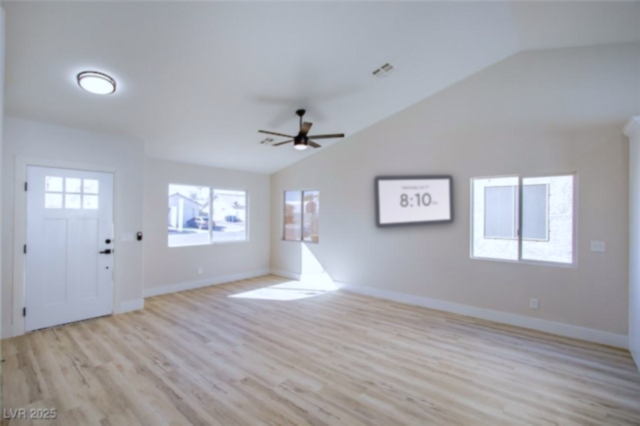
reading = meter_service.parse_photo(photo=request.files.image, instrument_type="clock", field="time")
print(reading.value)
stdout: 8:10
